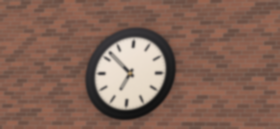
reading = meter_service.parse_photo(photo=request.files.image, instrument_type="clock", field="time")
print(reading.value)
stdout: 6:52
